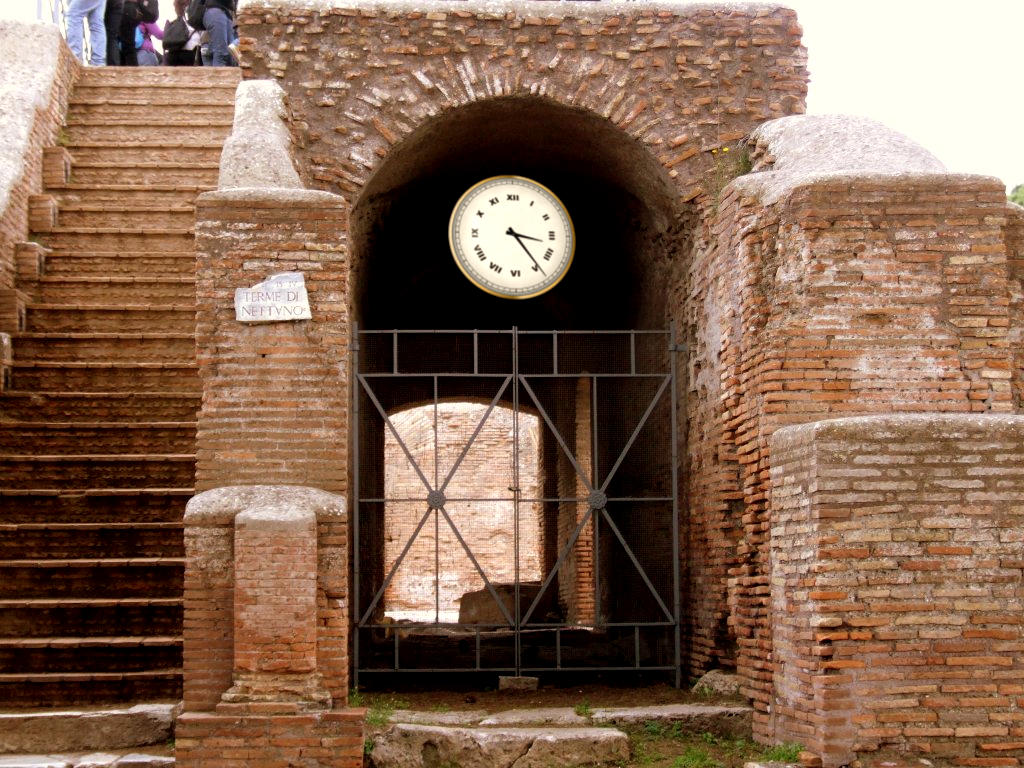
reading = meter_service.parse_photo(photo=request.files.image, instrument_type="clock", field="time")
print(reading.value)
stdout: 3:24
